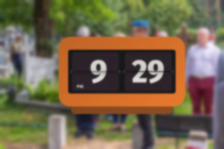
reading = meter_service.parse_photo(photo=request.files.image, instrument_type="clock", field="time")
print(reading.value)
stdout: 9:29
